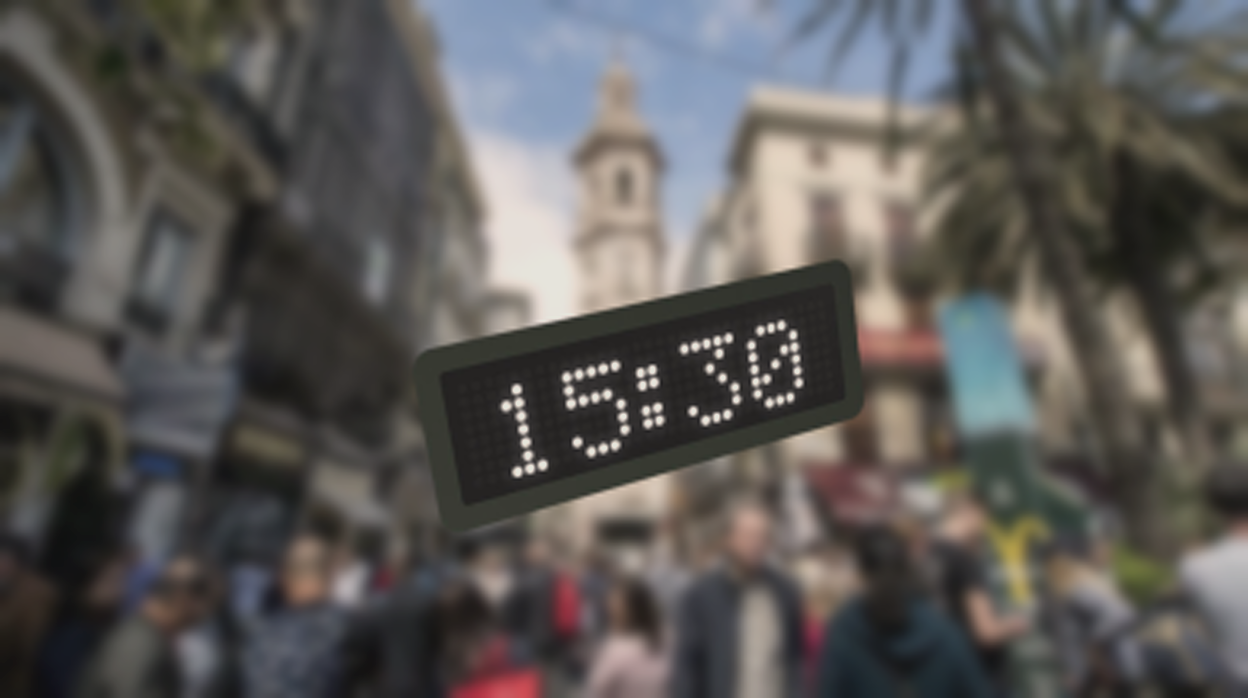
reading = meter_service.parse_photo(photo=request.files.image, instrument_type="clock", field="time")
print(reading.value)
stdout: 15:30
